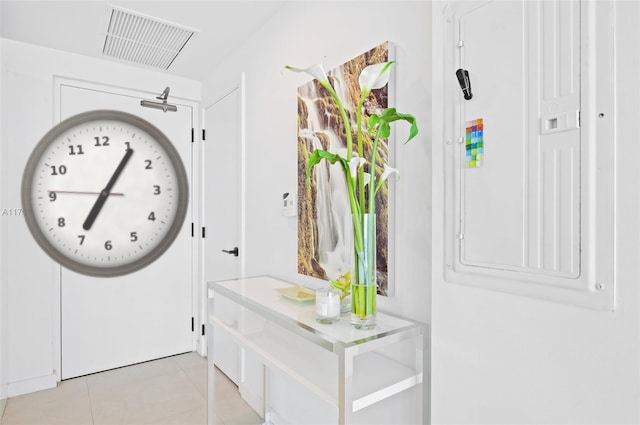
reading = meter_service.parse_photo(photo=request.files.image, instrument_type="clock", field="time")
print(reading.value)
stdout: 7:05:46
